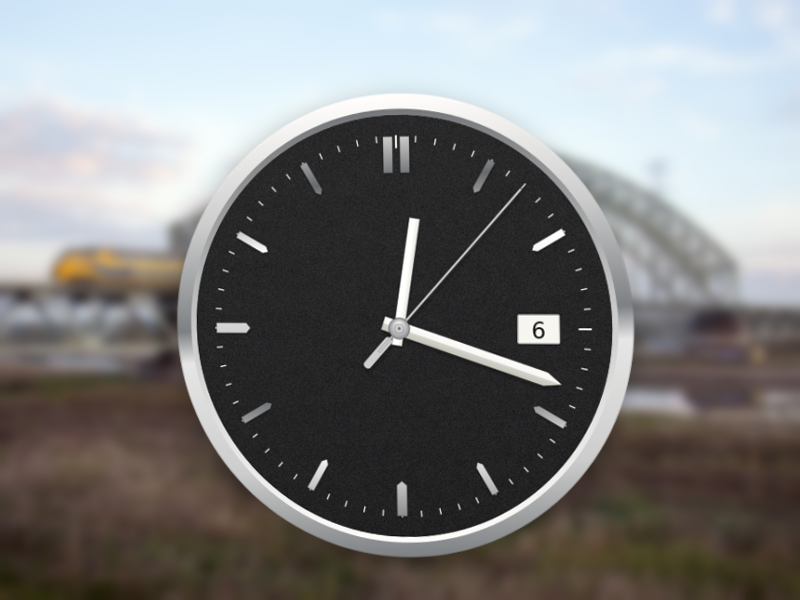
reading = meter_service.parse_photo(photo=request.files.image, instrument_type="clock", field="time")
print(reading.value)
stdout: 12:18:07
